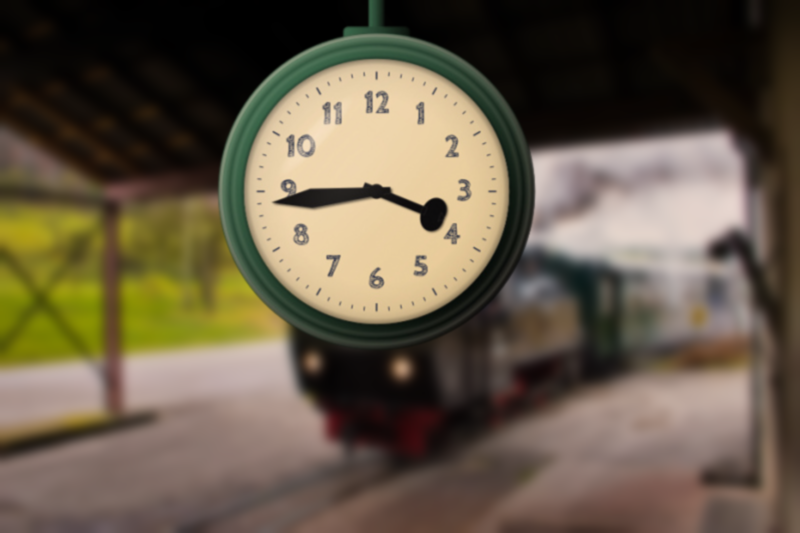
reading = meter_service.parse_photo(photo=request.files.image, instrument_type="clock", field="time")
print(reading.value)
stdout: 3:44
